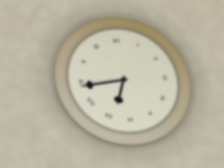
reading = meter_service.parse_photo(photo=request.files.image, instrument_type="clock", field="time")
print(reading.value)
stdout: 6:44
